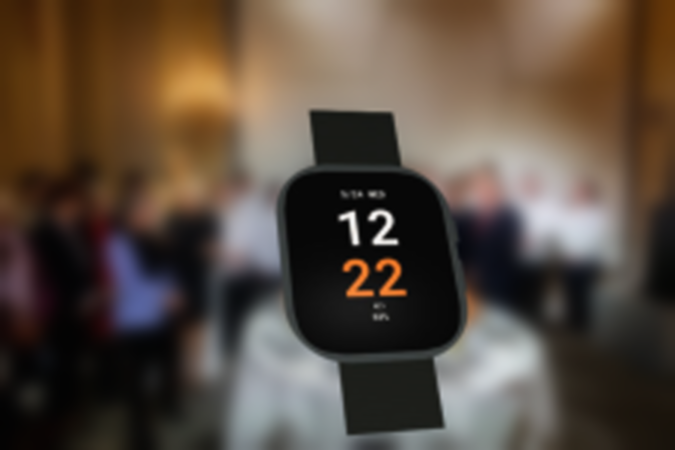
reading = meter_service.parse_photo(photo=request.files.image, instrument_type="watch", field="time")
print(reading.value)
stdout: 12:22
